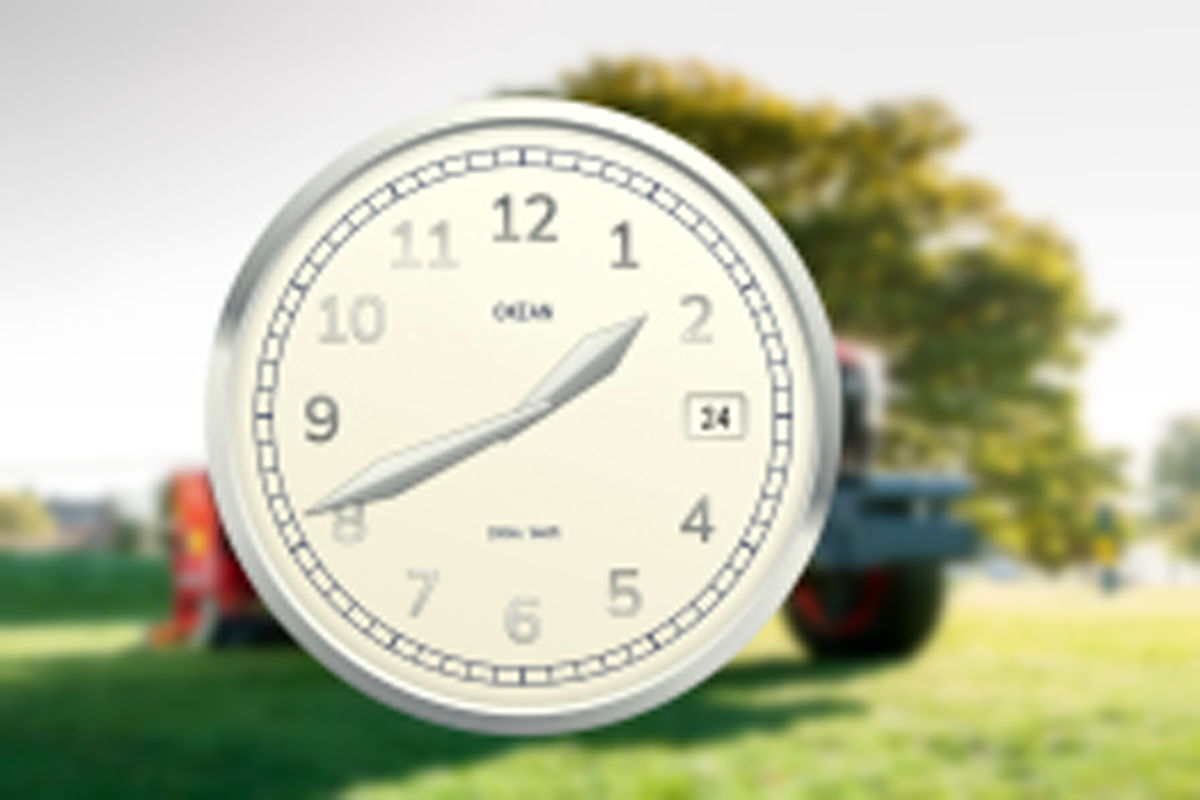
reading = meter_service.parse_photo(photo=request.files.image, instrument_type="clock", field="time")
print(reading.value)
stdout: 1:41
